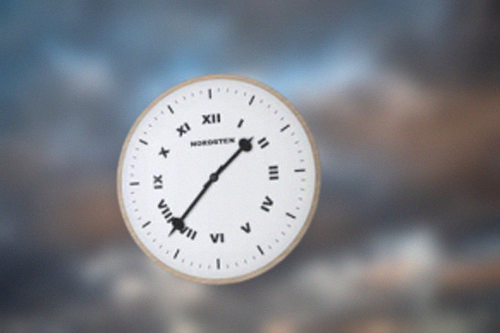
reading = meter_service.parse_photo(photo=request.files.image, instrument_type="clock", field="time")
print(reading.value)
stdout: 1:37
